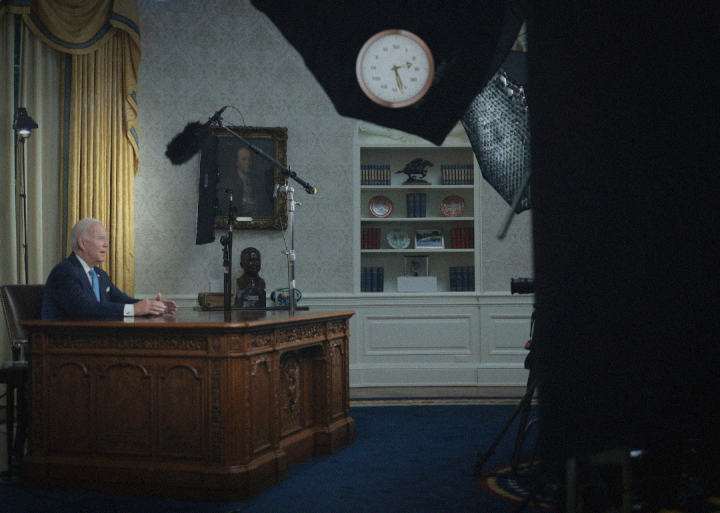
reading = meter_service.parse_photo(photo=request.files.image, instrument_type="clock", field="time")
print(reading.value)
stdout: 2:27
